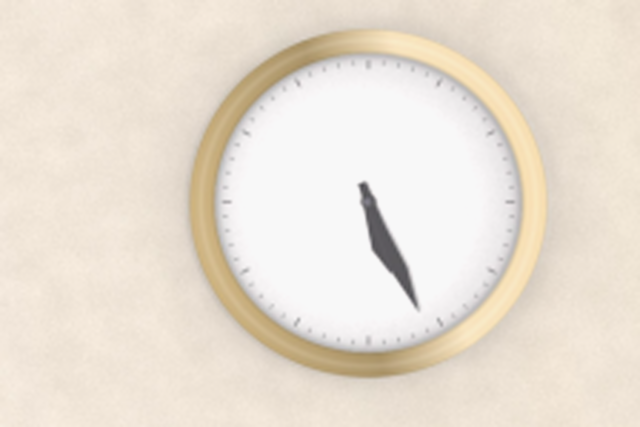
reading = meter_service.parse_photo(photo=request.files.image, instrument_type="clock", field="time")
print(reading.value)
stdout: 5:26
